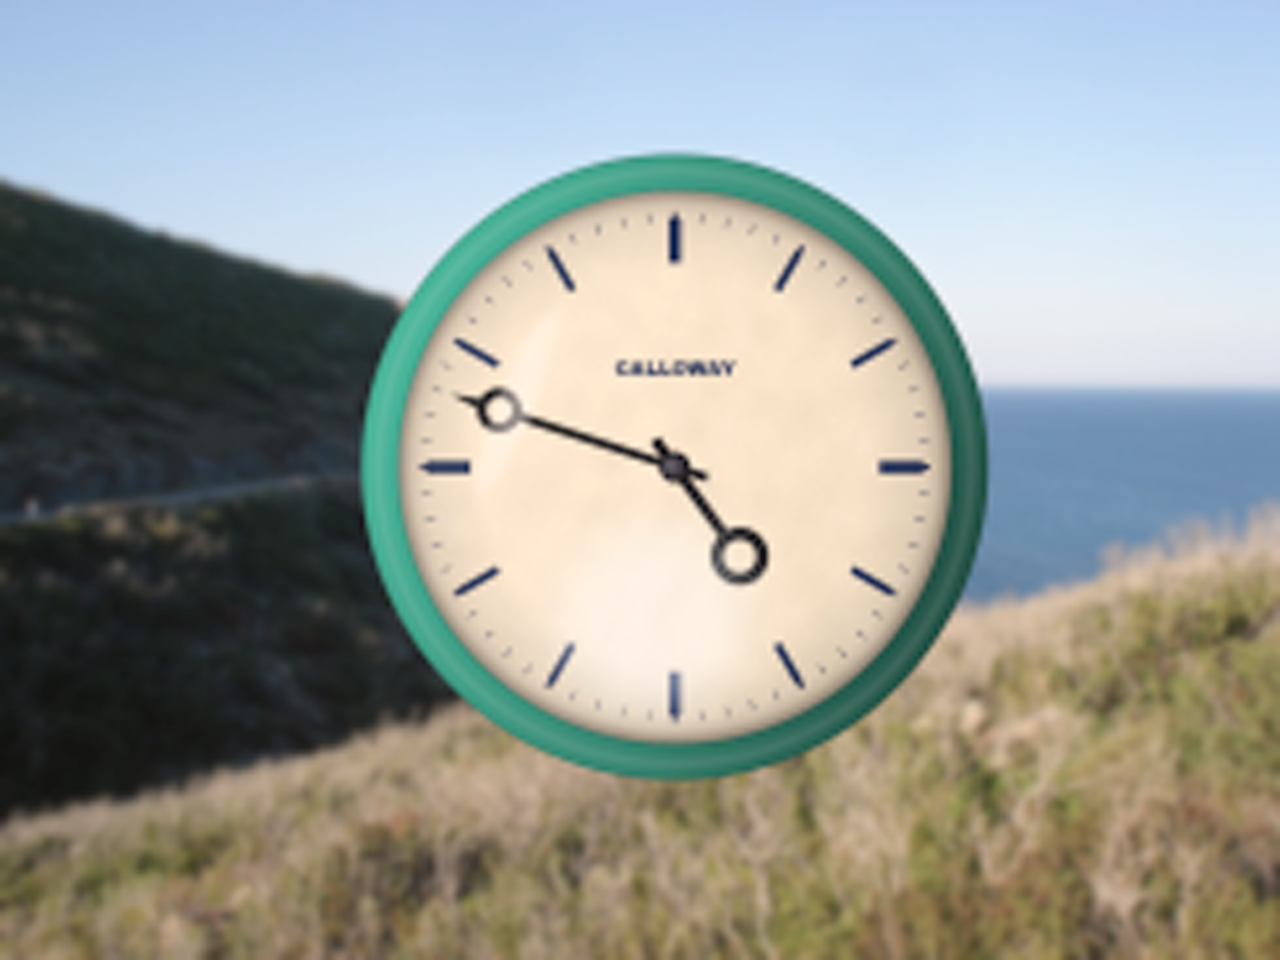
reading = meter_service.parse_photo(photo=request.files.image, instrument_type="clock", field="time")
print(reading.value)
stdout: 4:48
